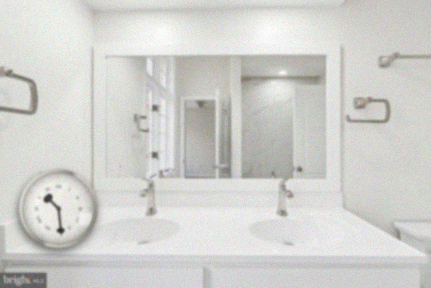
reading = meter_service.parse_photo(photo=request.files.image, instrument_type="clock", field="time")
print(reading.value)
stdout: 10:29
